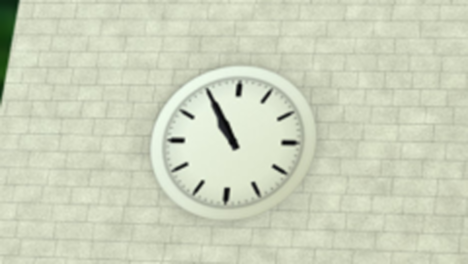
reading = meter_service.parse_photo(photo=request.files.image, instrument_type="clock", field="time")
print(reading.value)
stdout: 10:55
